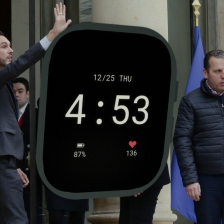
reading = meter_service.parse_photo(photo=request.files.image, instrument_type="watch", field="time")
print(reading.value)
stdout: 4:53
